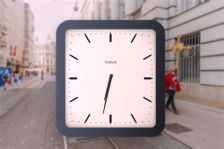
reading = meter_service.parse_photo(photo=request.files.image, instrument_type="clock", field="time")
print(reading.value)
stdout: 6:32
